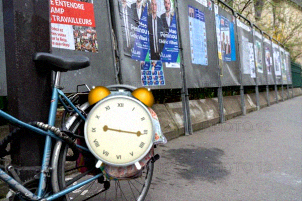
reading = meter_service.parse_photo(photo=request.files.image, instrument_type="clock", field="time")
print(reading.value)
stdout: 9:16
